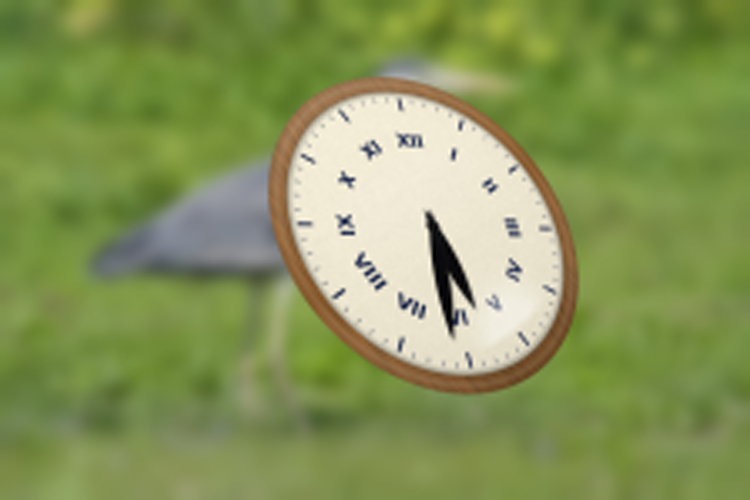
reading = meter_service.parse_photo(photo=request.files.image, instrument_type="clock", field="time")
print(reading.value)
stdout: 5:31
